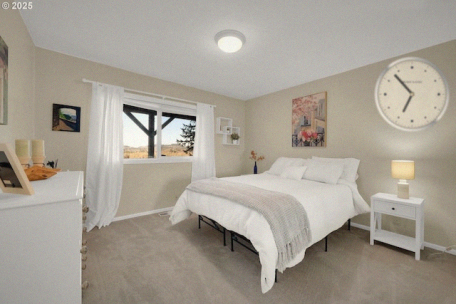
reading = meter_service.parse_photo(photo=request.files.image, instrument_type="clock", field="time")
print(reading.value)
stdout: 6:53
